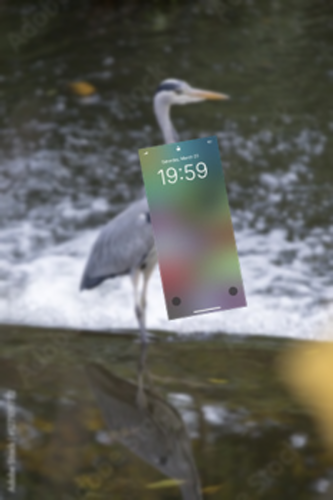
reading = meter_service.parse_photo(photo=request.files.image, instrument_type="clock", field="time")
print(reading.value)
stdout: 19:59
